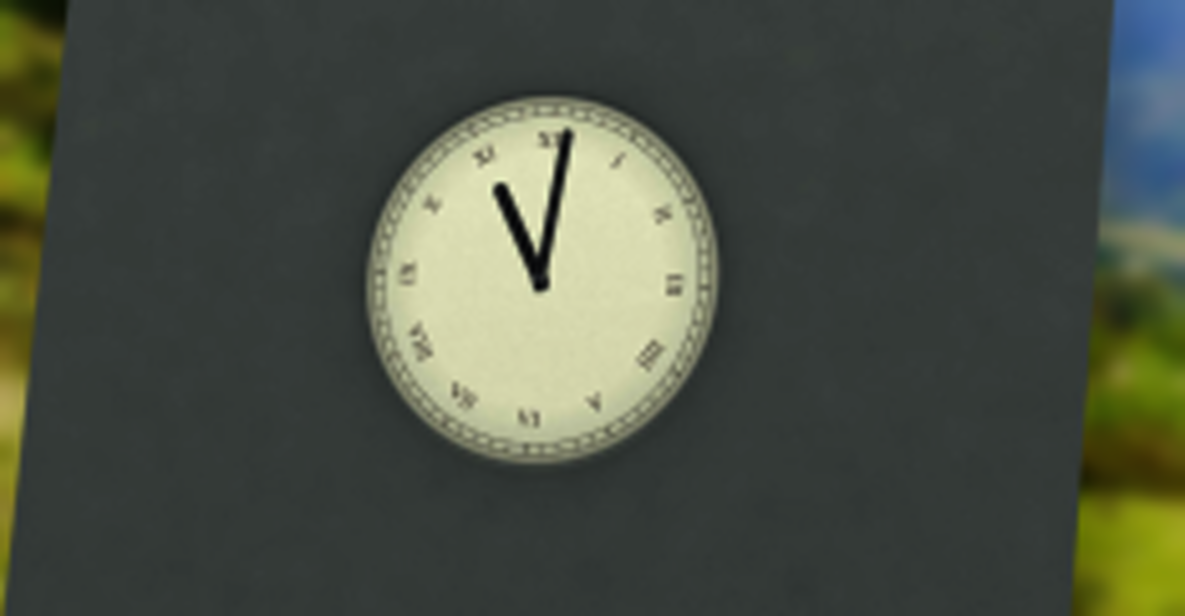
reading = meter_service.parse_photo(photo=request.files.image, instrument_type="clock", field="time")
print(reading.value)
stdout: 11:01
